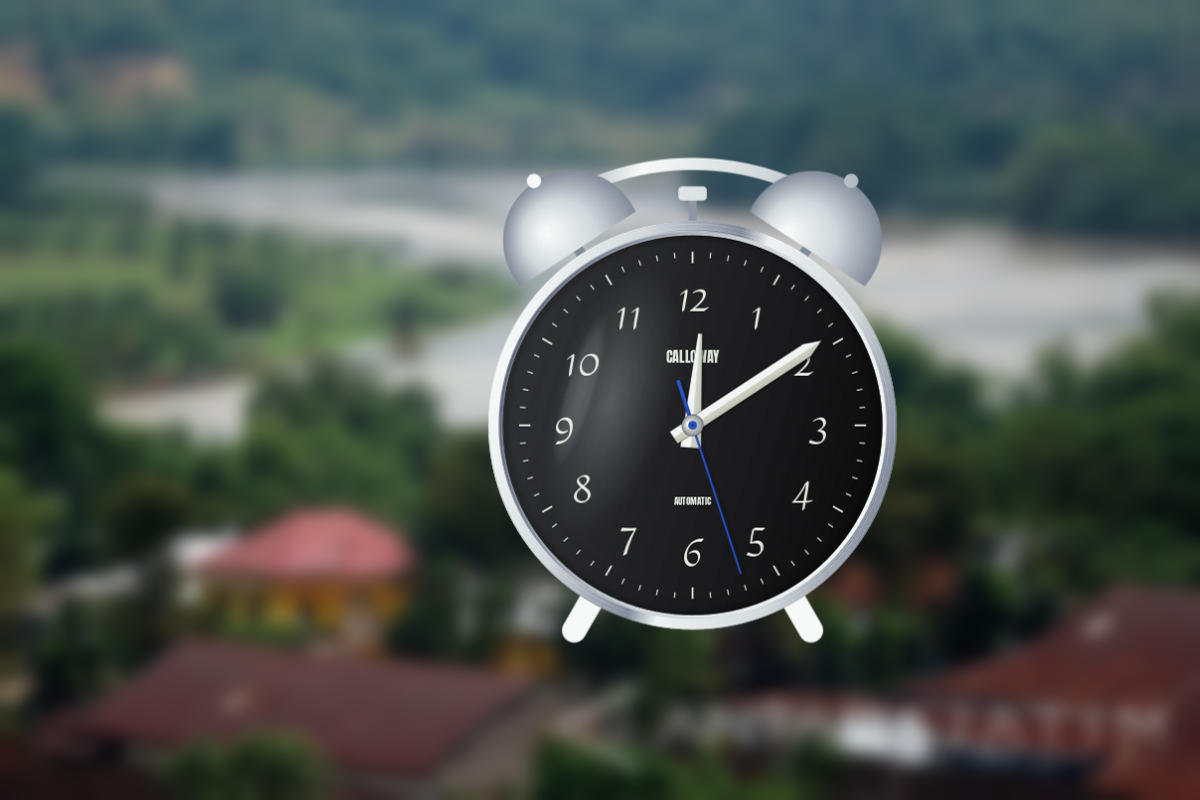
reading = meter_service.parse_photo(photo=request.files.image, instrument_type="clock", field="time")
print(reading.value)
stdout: 12:09:27
